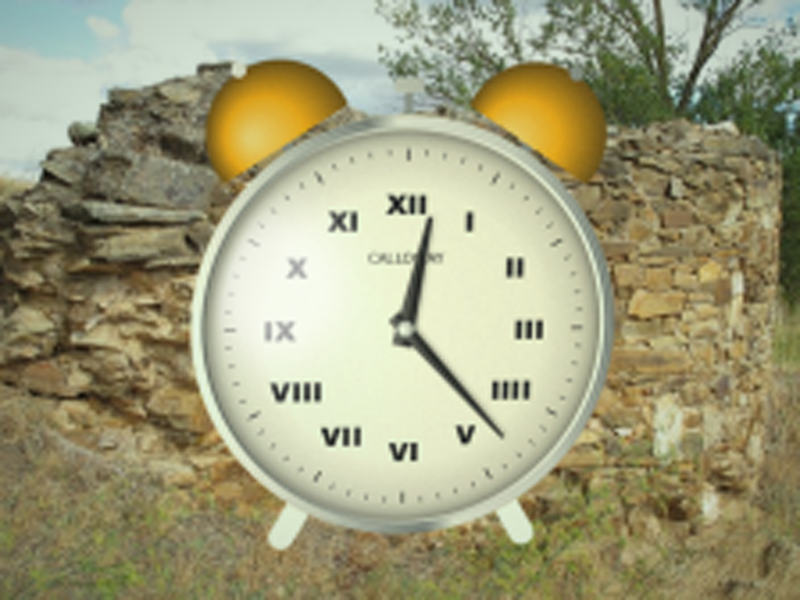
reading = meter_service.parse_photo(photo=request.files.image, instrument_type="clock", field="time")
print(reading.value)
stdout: 12:23
